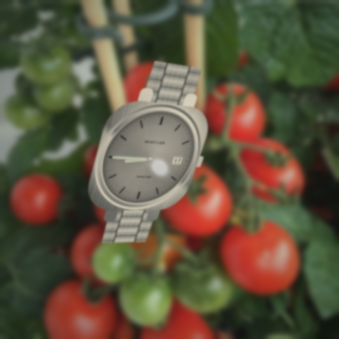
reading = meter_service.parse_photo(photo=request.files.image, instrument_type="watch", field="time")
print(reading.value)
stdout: 8:45
